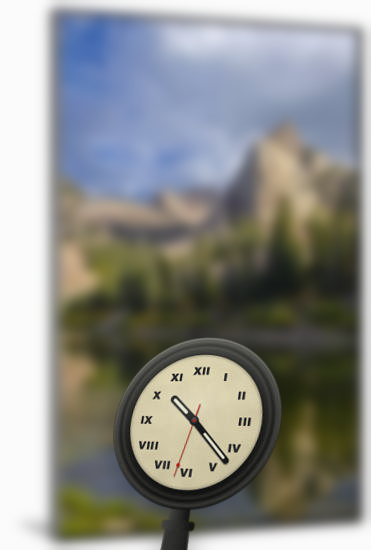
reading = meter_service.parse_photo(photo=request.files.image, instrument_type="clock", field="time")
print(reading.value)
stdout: 10:22:32
